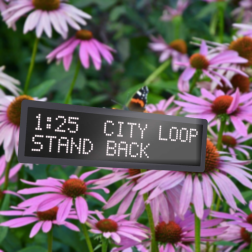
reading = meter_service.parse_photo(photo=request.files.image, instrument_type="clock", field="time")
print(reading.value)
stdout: 1:25
